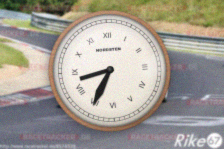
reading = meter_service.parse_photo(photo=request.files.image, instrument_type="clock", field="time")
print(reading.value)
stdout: 8:35
